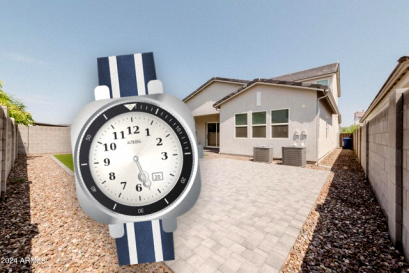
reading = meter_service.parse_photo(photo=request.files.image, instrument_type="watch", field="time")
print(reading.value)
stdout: 5:27
